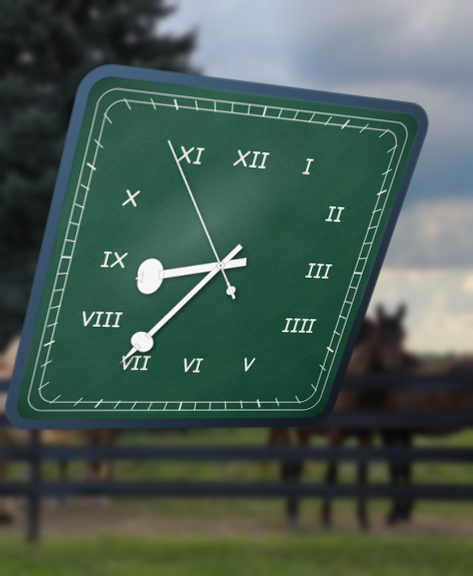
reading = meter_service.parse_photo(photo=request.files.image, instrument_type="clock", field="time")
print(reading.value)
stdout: 8:35:54
